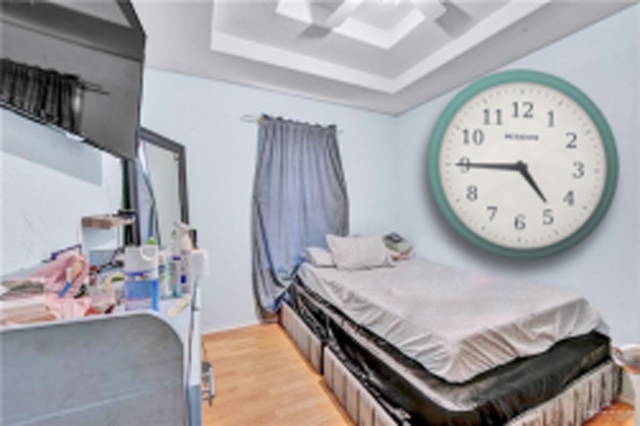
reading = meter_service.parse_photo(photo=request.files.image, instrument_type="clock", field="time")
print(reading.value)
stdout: 4:45
